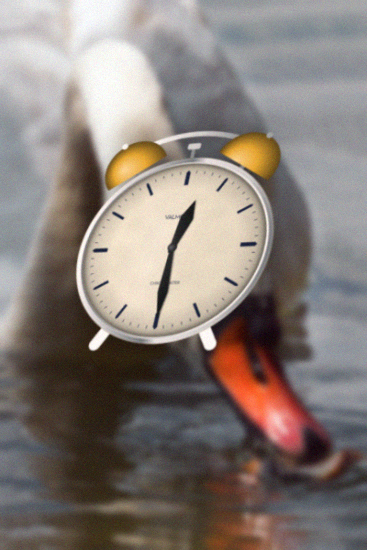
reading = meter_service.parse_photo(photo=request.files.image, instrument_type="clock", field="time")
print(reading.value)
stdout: 12:30
